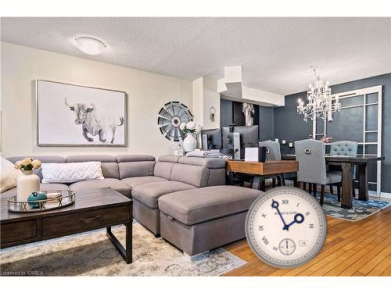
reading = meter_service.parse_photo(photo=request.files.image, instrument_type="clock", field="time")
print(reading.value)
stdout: 1:56
